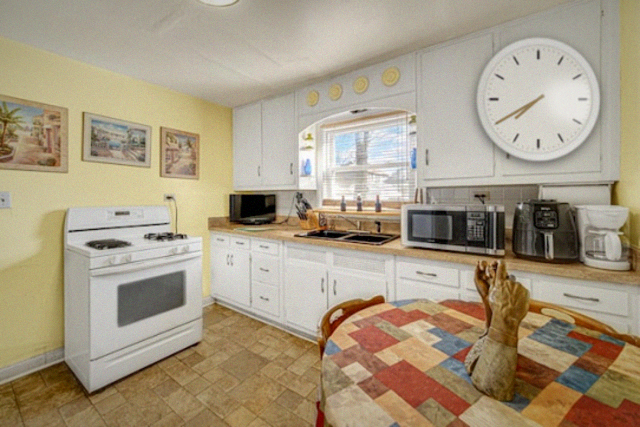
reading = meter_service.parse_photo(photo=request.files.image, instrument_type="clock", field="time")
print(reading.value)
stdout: 7:40
